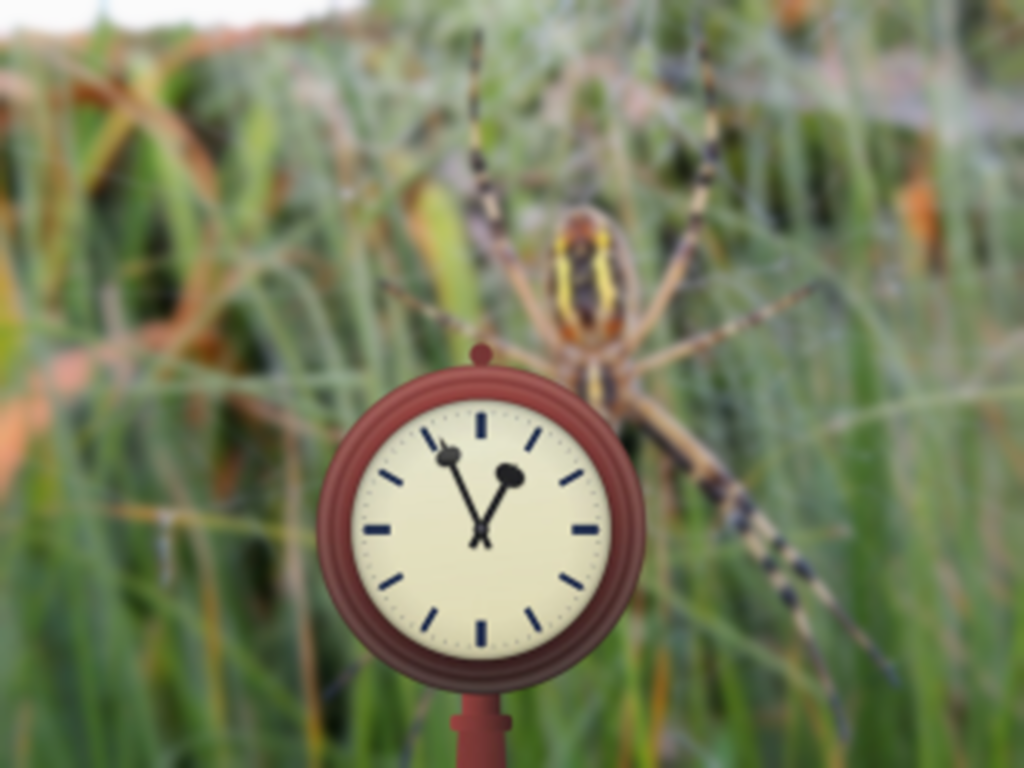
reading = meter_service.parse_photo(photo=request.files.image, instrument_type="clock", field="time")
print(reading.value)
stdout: 12:56
